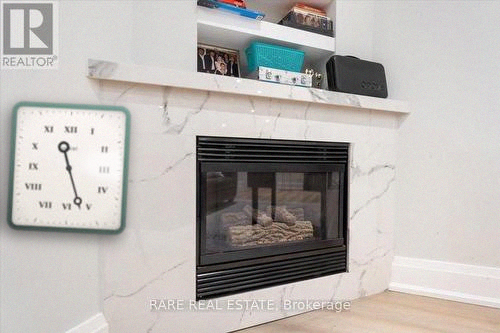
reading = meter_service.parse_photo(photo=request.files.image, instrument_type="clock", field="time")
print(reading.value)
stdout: 11:27
